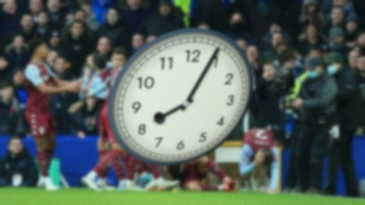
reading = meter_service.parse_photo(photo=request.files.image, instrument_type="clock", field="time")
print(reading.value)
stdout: 8:04
